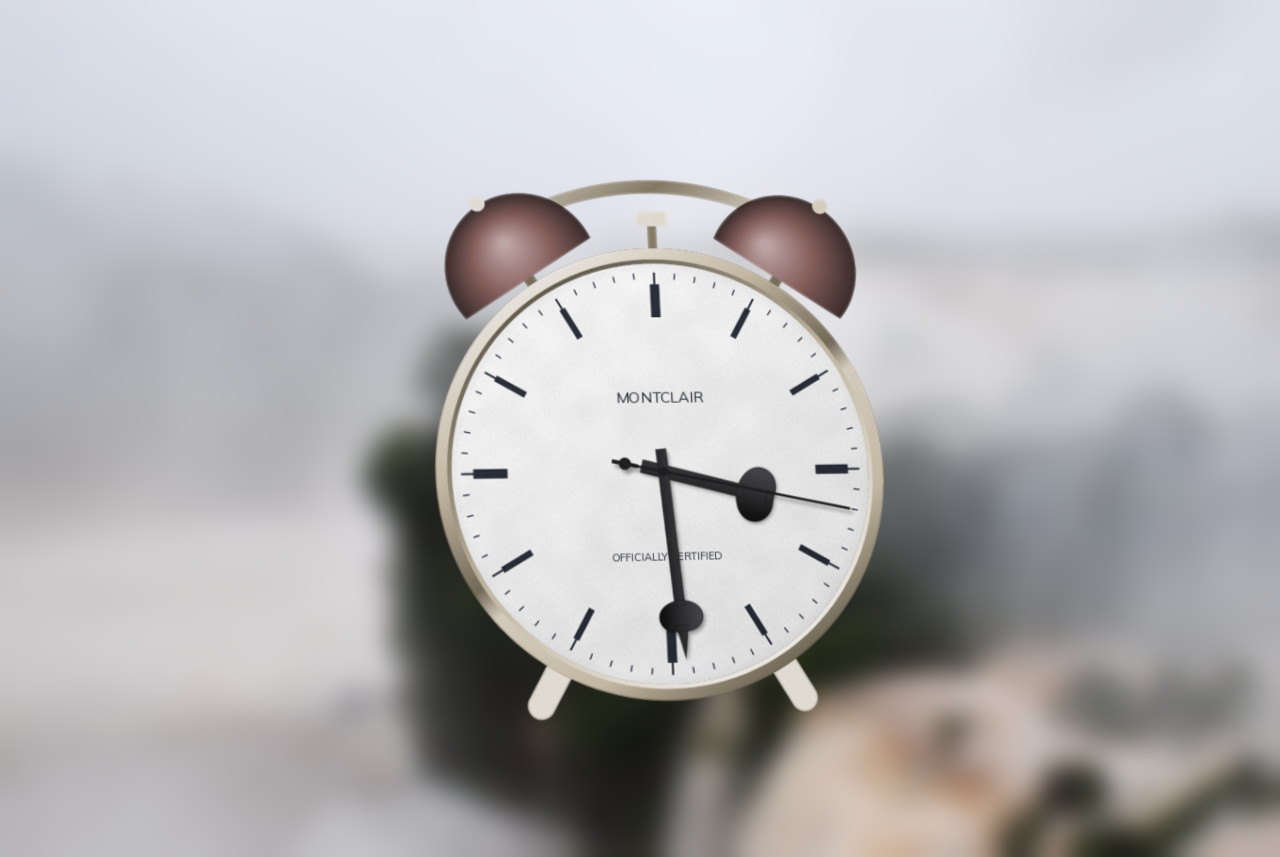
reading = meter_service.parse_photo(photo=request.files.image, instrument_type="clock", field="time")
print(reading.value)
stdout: 3:29:17
